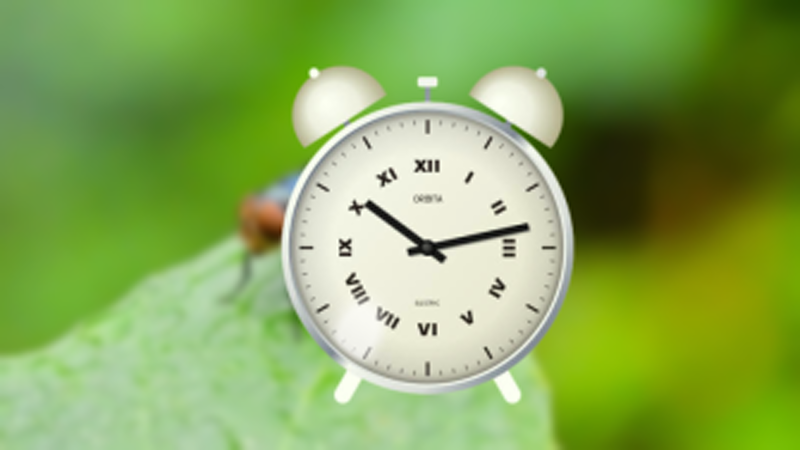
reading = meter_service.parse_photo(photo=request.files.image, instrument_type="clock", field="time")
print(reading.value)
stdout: 10:13
